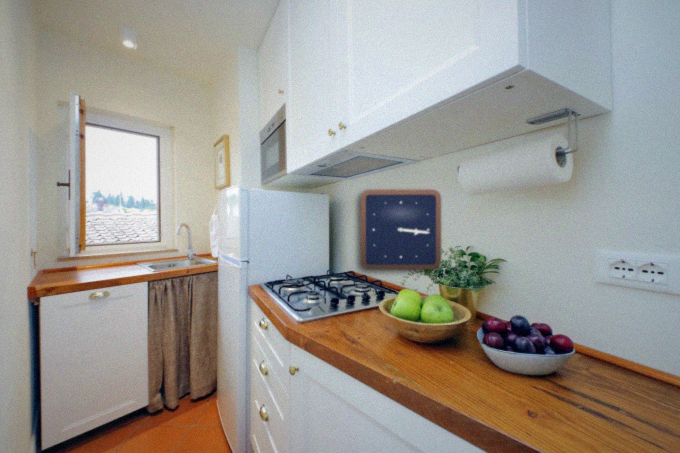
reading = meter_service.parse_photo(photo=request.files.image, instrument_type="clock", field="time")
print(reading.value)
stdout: 3:16
